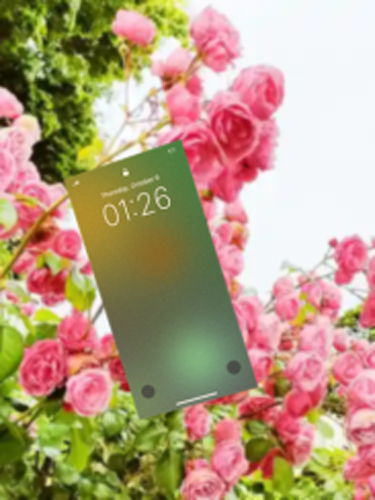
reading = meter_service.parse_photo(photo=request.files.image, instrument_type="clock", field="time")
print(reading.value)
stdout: 1:26
